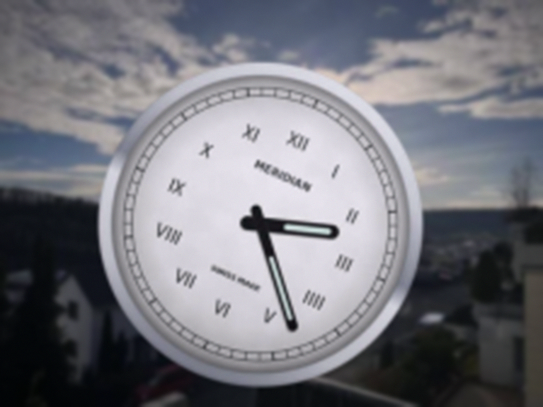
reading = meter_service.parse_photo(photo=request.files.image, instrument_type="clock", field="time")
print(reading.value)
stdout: 2:23
